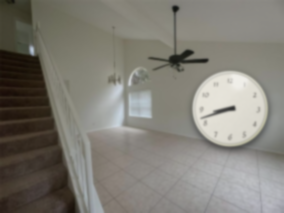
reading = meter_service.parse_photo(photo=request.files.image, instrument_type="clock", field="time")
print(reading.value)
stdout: 8:42
